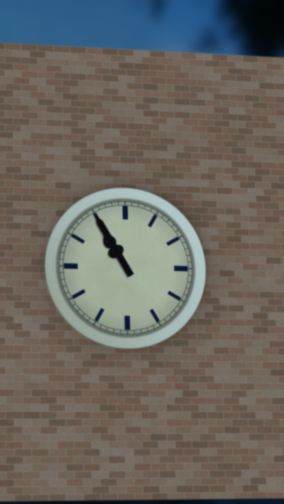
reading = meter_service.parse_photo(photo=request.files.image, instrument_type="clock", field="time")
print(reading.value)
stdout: 10:55
